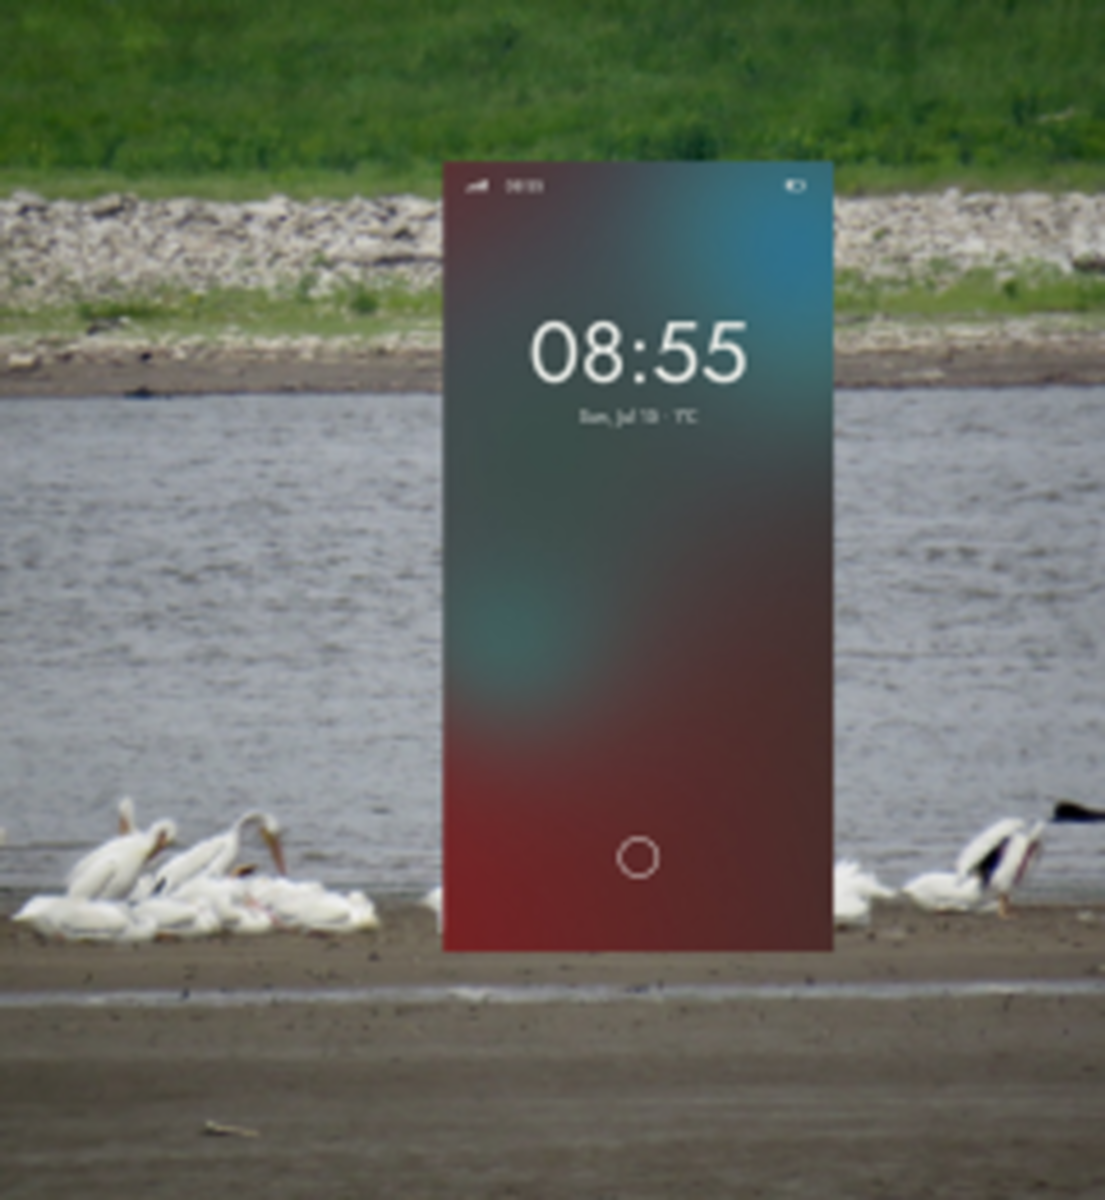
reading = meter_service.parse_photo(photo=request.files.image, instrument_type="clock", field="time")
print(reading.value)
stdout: 8:55
